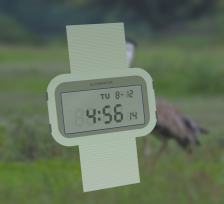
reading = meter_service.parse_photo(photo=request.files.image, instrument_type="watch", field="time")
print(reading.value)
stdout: 4:56:14
